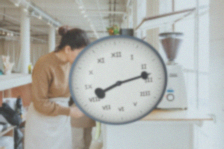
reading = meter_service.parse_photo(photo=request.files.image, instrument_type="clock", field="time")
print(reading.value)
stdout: 8:13
